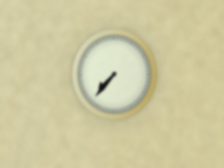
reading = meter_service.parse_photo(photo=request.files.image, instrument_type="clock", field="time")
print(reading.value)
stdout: 7:37
